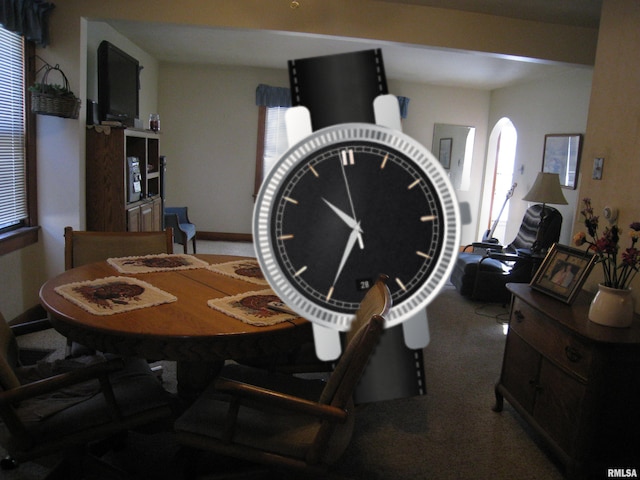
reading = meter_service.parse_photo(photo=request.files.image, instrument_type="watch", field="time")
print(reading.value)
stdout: 10:34:59
